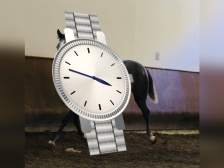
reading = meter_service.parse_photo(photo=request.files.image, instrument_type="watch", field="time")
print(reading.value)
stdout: 3:48
